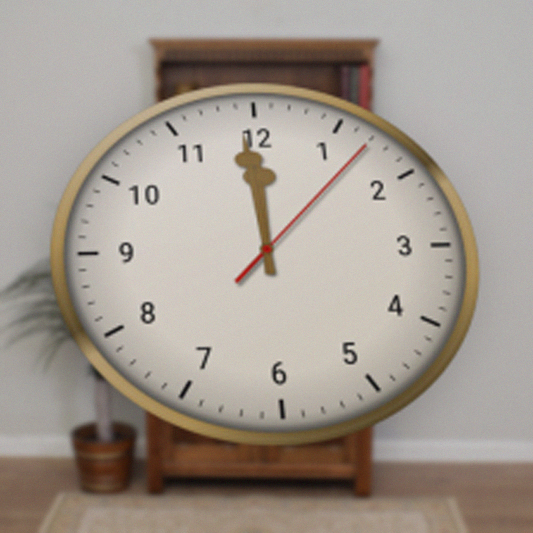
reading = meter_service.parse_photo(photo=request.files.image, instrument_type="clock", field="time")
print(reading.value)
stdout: 11:59:07
